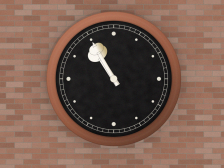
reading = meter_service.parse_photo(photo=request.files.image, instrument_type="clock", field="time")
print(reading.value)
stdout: 10:55
